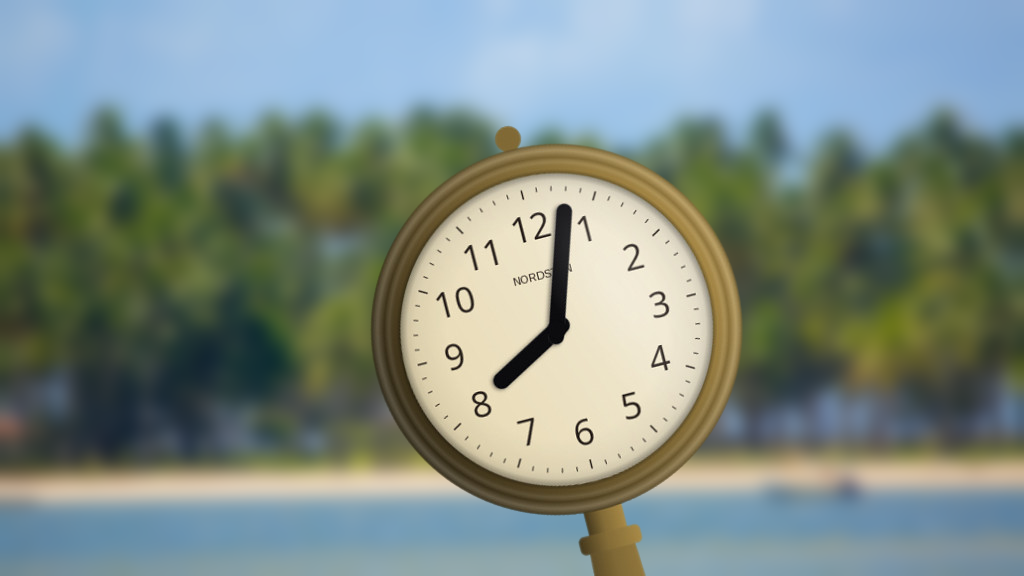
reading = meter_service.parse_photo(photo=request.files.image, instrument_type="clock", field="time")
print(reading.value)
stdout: 8:03
